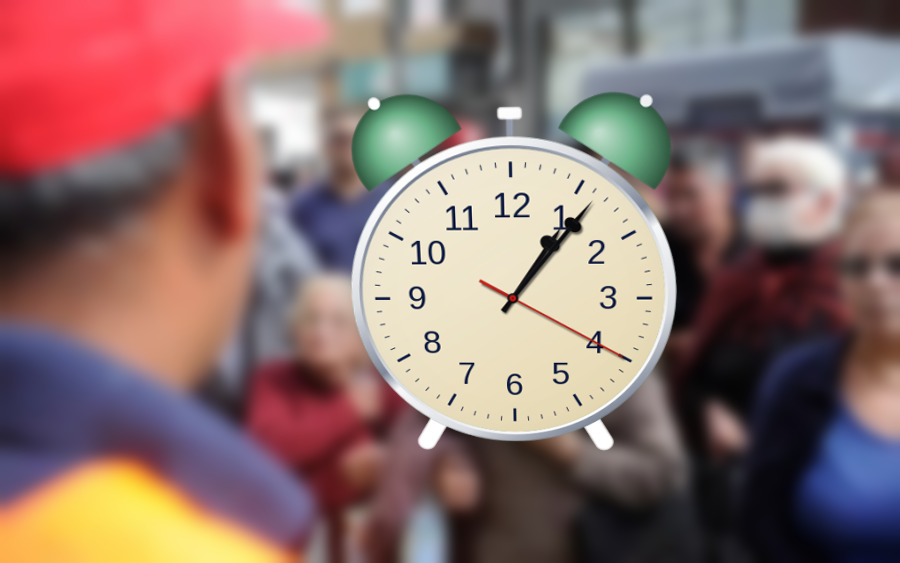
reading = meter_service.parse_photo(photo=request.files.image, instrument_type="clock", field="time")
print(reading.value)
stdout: 1:06:20
